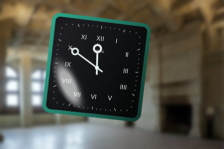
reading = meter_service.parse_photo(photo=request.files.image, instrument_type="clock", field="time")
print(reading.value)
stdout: 11:50
